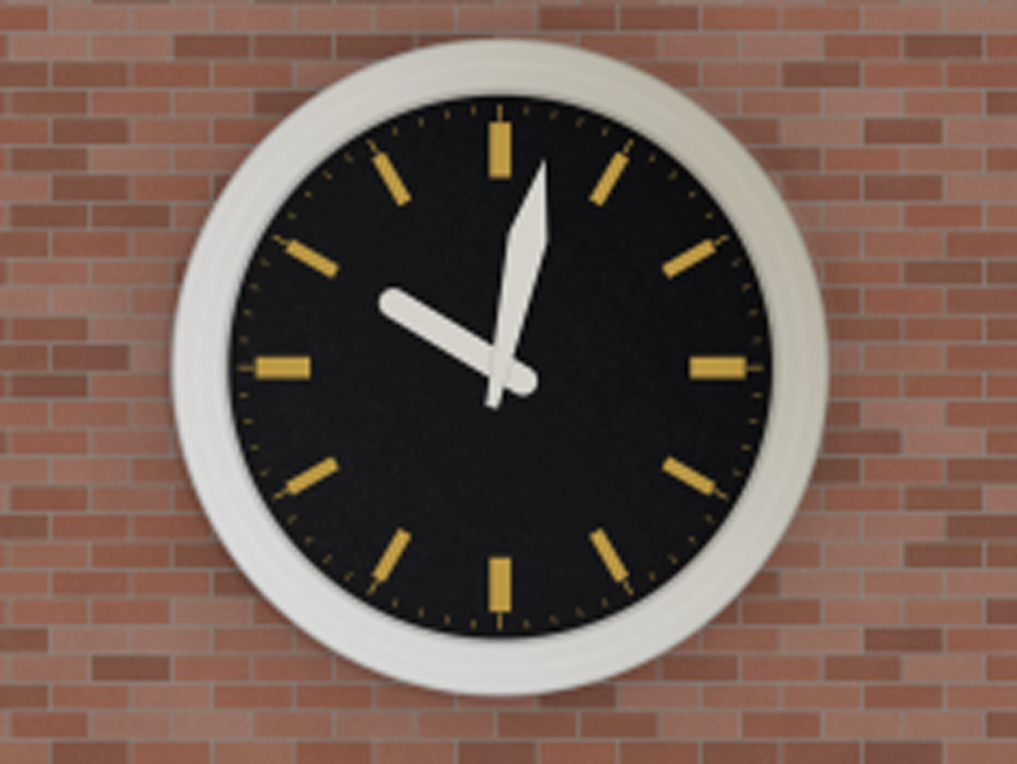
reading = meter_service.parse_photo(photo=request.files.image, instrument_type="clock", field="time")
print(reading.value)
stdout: 10:02
